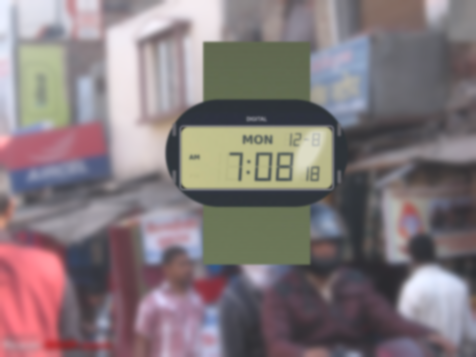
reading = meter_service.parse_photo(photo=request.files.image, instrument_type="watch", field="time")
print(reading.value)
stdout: 7:08:18
